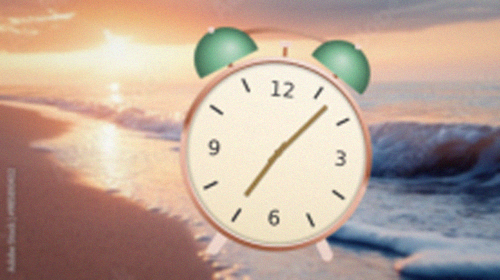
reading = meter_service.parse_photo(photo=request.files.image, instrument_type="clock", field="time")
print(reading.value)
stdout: 7:07
